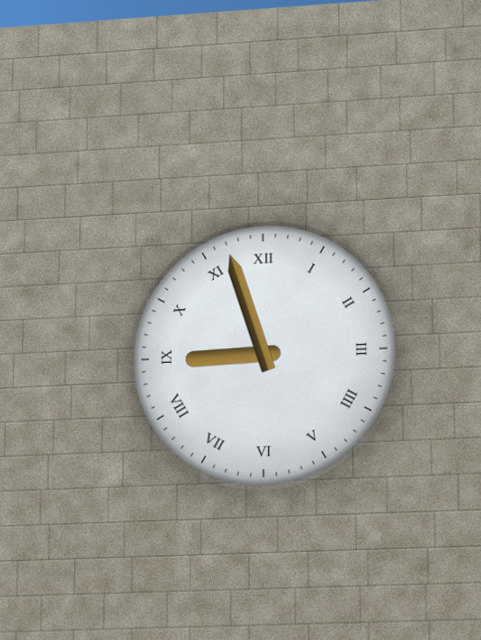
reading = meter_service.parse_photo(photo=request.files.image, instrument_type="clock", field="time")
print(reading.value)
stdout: 8:57
